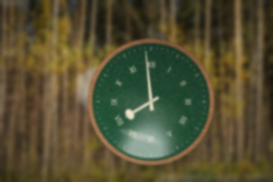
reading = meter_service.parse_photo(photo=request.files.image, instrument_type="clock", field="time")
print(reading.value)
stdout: 7:59
